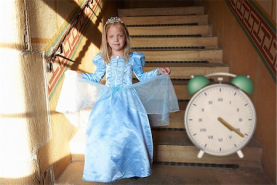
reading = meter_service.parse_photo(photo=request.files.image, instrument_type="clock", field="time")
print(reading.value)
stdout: 4:21
